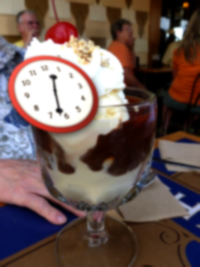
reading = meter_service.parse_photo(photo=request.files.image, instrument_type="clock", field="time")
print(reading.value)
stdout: 12:32
